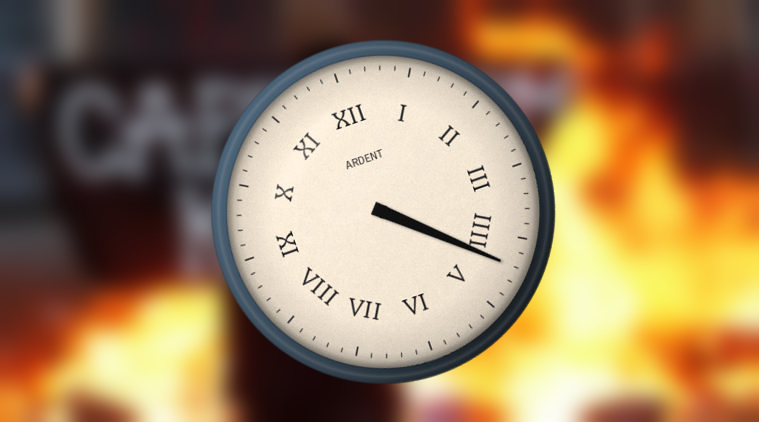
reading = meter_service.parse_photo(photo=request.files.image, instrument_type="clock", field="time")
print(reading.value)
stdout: 4:22
